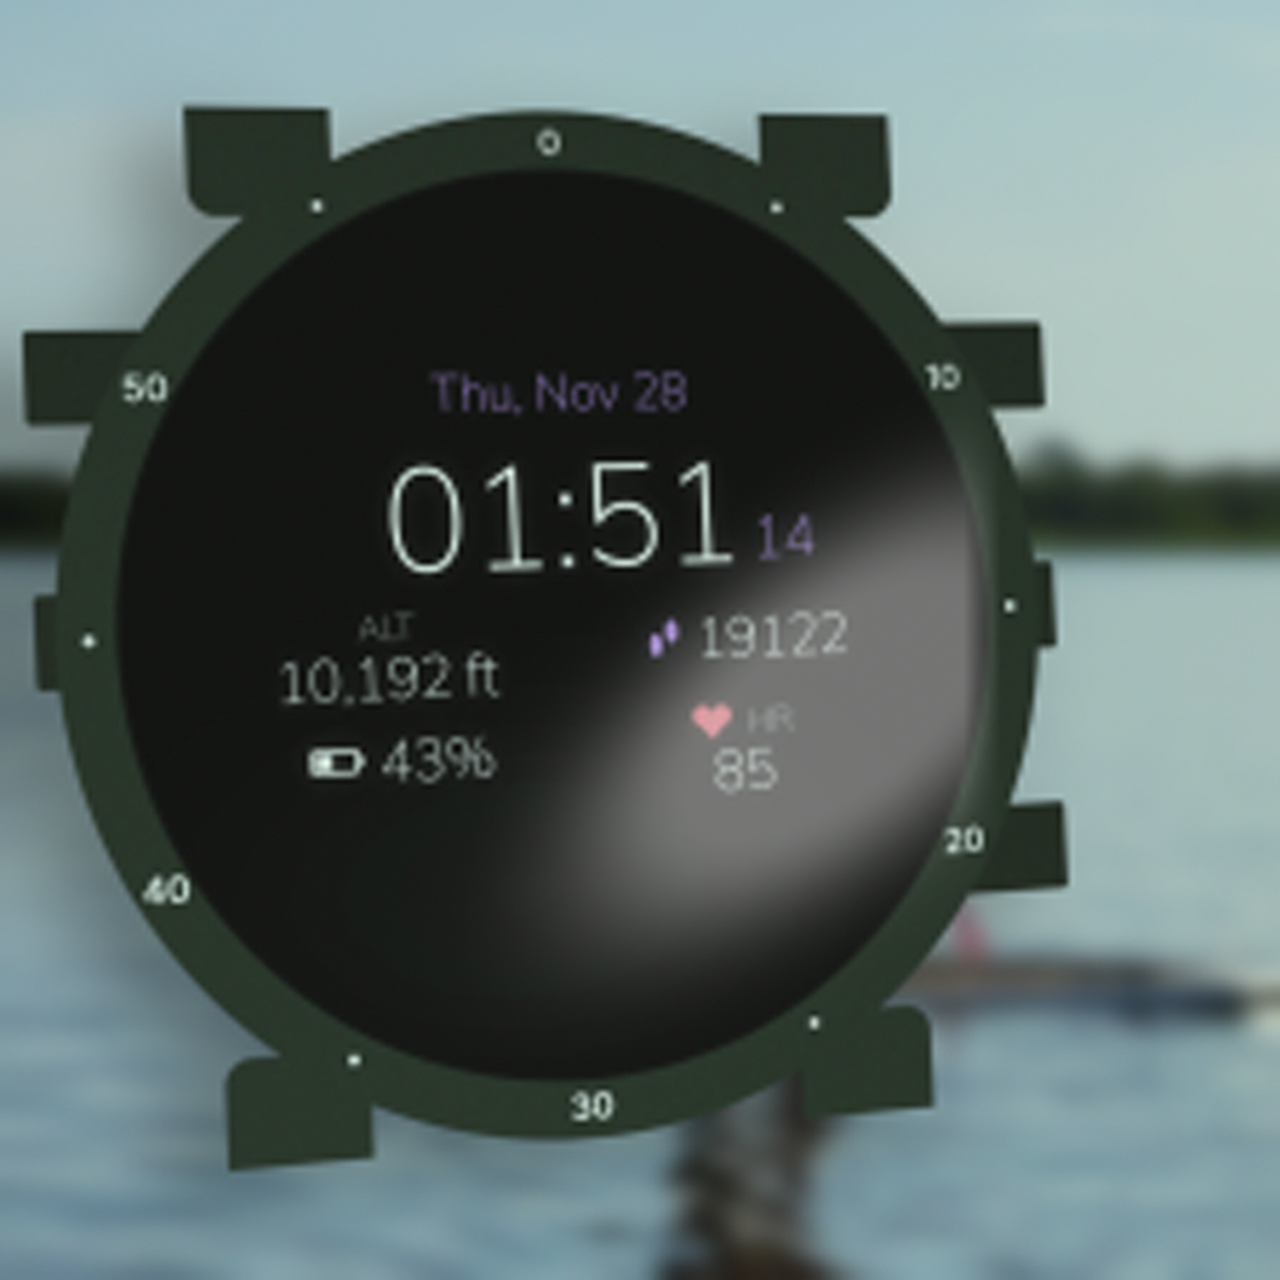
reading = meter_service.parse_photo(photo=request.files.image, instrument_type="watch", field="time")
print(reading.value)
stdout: 1:51:14
